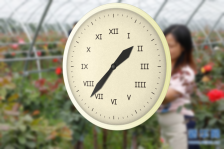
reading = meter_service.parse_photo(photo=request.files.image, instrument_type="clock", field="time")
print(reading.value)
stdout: 1:37
